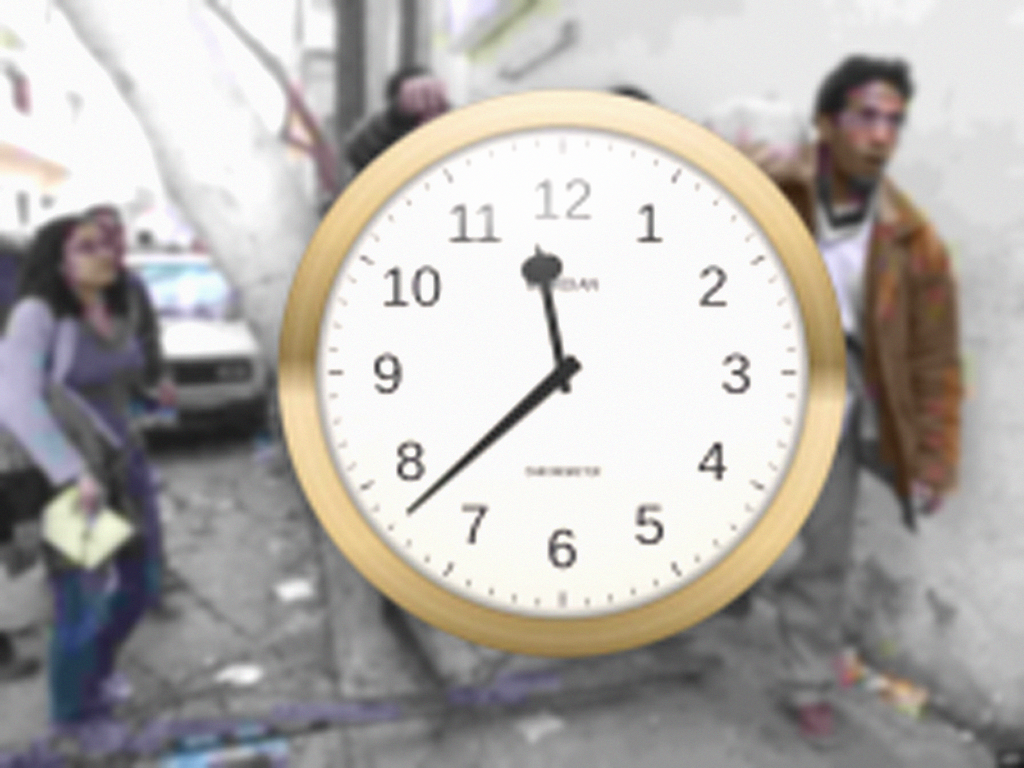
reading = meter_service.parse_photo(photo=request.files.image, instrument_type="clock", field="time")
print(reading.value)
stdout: 11:38
